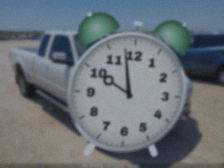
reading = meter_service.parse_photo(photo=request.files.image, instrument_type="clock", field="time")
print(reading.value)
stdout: 9:58
